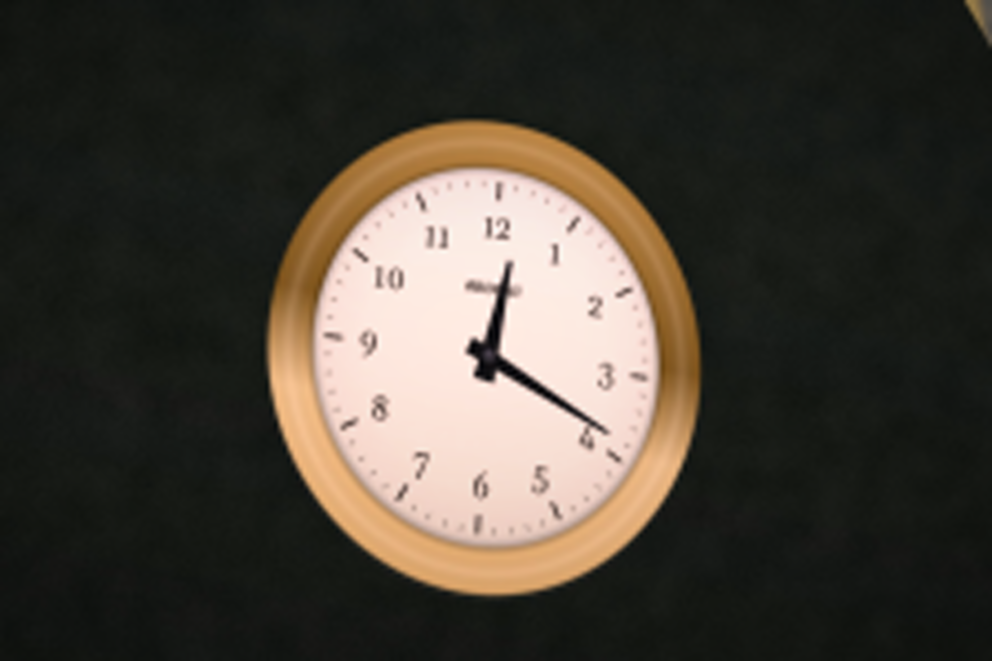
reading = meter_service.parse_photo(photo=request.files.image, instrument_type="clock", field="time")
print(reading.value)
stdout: 12:19
